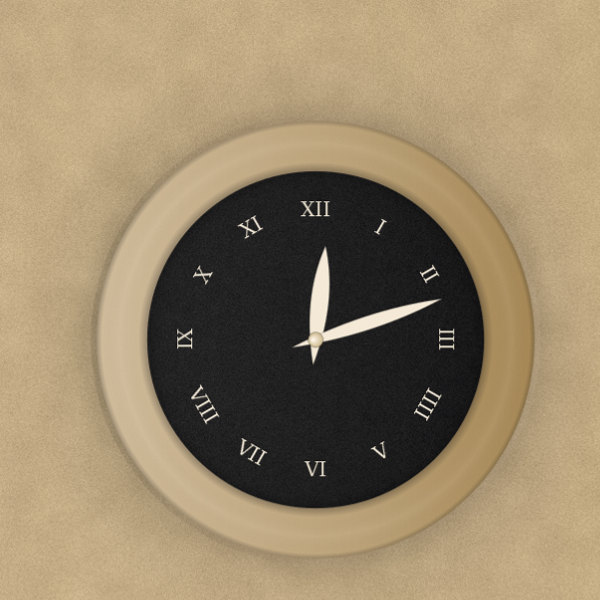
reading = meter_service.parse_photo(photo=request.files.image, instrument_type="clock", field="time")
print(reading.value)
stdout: 12:12
